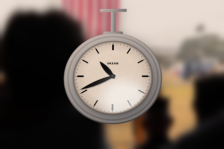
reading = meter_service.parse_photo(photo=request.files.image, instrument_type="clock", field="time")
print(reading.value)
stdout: 10:41
